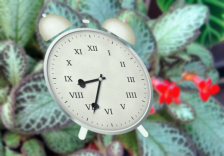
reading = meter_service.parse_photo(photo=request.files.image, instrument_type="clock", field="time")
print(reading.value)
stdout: 8:34
